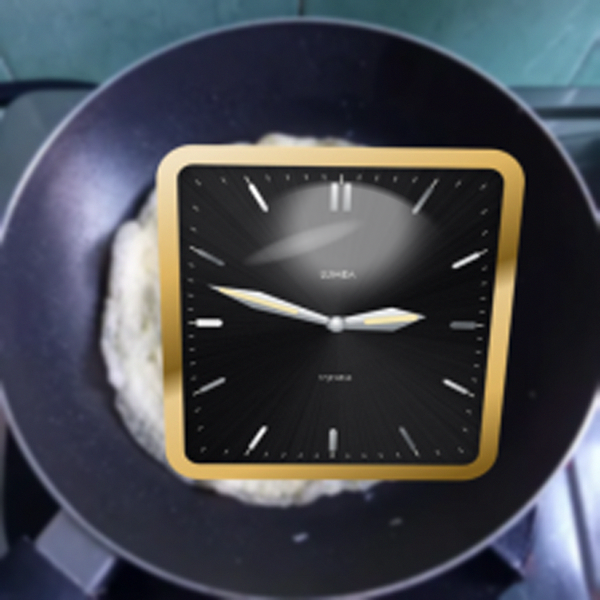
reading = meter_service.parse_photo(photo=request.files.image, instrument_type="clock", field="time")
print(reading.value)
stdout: 2:48
